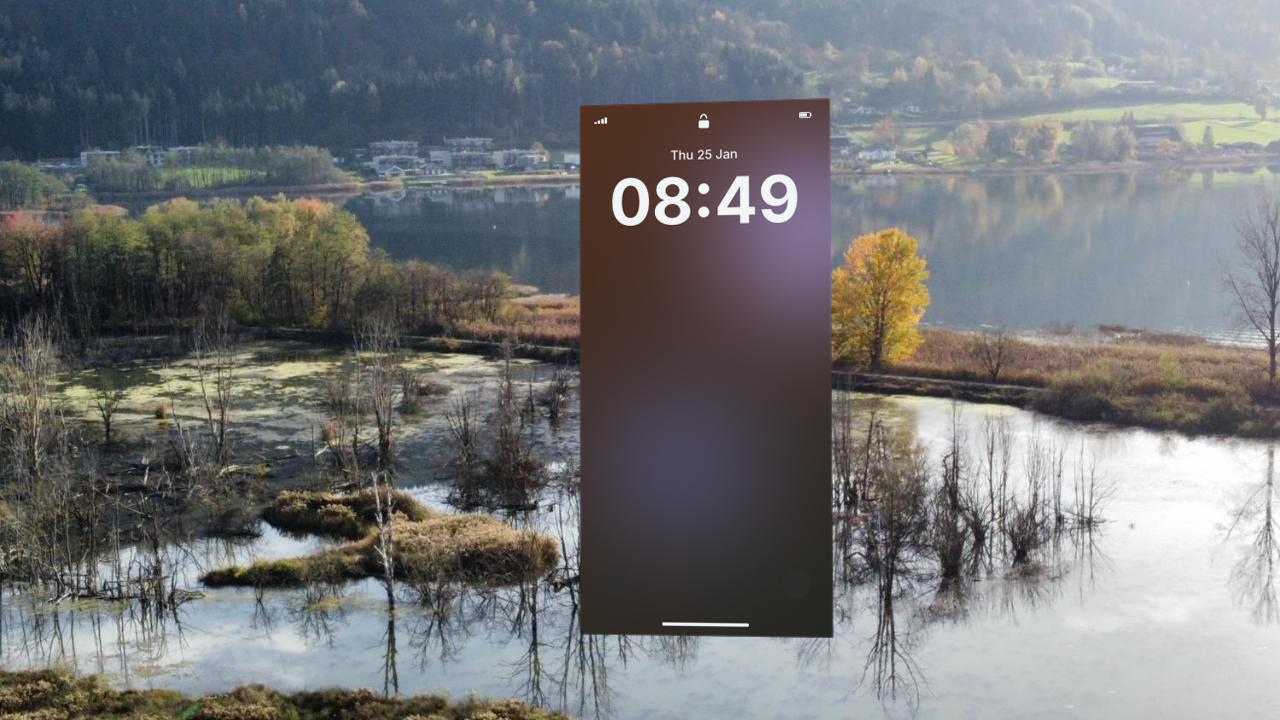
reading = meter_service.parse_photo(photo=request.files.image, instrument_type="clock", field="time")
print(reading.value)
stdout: 8:49
